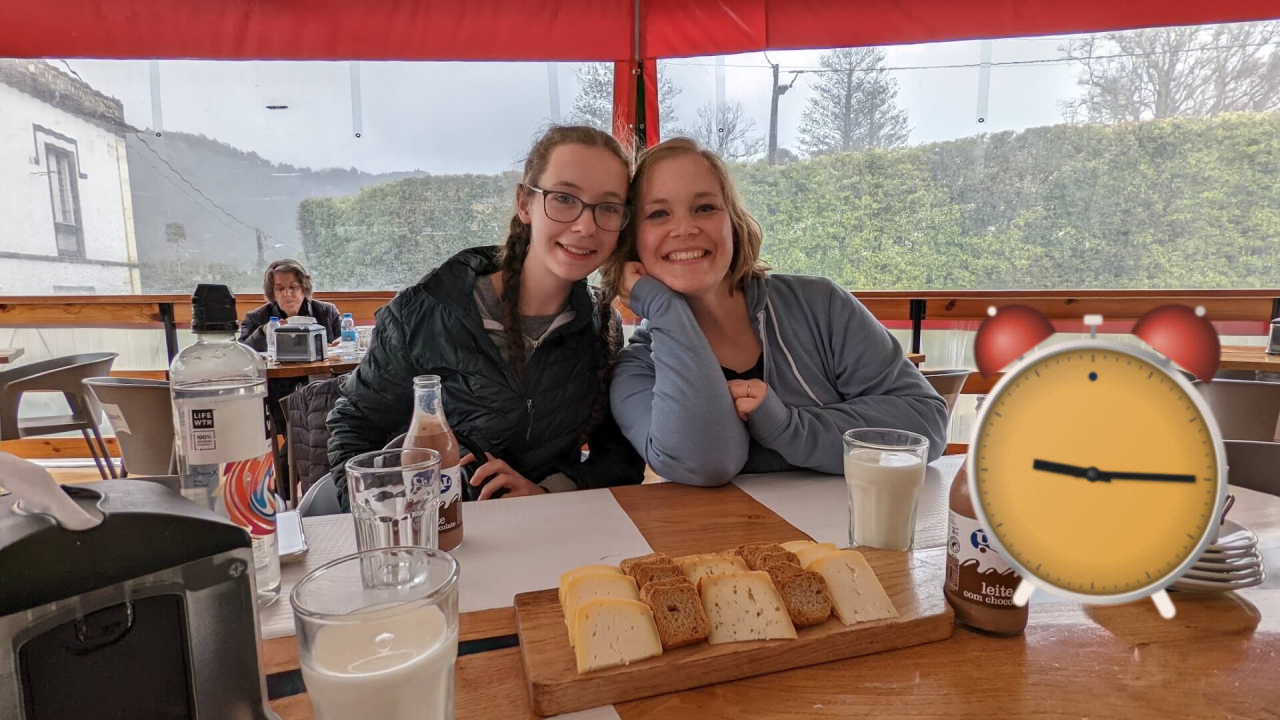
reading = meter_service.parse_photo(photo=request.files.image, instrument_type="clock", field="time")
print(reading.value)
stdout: 9:15
